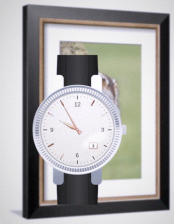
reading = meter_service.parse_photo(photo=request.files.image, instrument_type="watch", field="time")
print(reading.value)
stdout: 9:55
